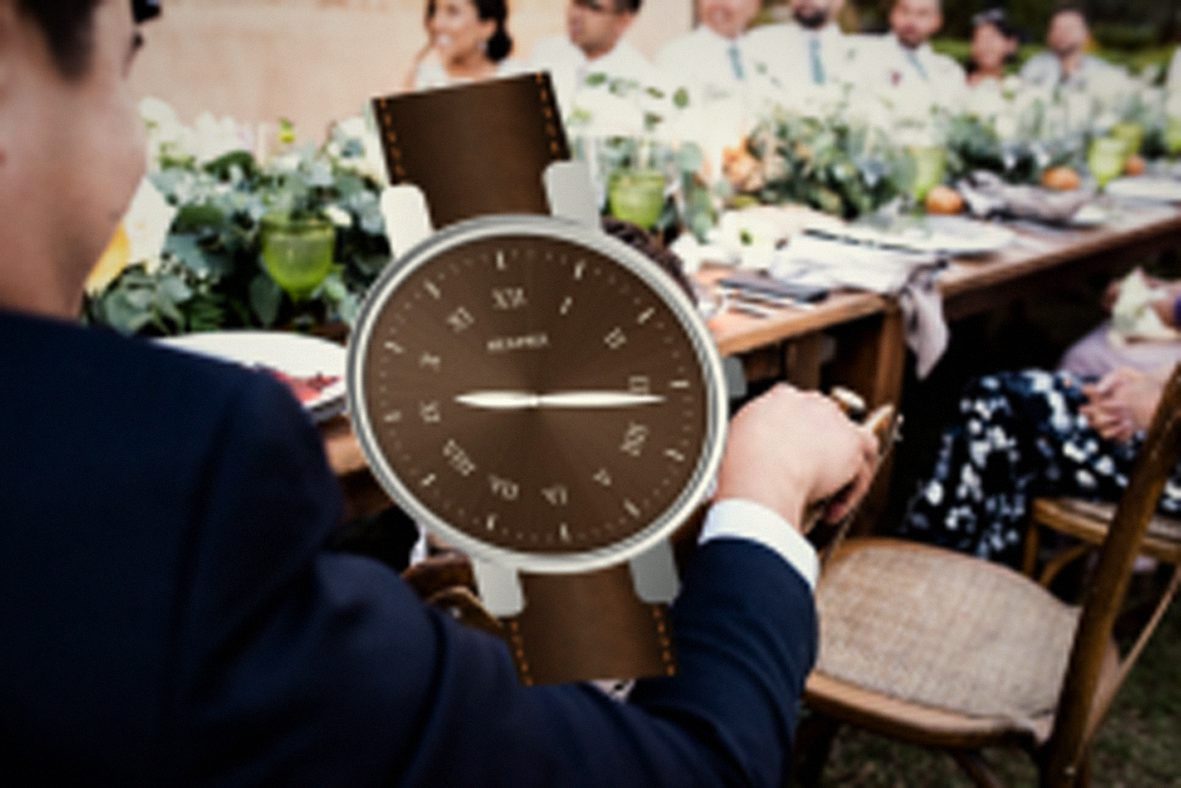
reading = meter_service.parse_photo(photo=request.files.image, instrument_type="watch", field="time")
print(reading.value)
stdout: 9:16
